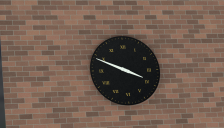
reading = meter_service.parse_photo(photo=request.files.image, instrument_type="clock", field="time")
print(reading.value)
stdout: 3:49
